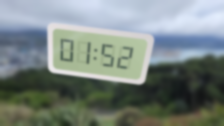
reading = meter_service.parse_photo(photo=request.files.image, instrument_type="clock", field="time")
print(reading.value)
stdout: 1:52
